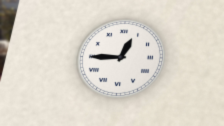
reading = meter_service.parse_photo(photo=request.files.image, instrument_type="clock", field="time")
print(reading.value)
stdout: 12:45
